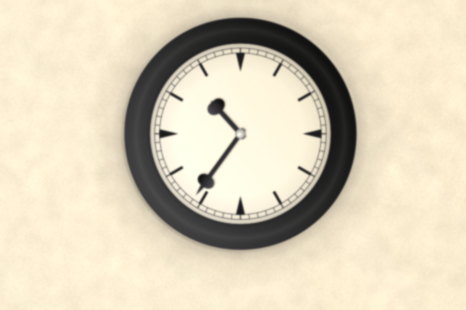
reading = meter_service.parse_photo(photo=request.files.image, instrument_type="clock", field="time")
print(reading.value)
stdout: 10:36
